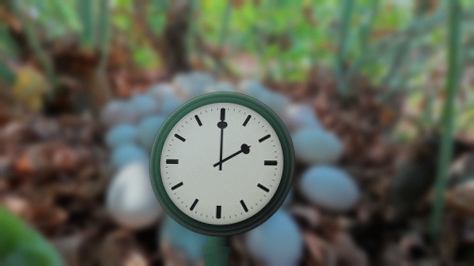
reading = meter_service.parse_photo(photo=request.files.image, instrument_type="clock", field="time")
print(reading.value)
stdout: 2:00
